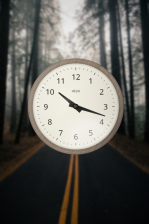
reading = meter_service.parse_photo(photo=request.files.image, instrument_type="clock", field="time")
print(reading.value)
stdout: 10:18
